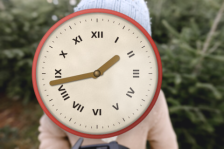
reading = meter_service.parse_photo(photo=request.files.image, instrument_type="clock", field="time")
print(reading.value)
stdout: 1:43
